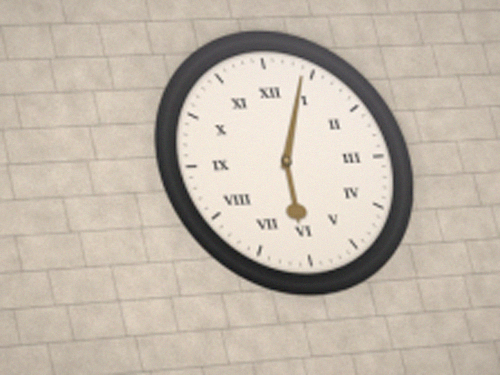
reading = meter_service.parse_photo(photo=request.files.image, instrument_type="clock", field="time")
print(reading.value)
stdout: 6:04
